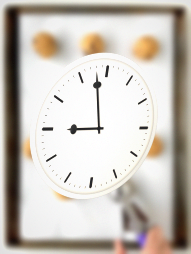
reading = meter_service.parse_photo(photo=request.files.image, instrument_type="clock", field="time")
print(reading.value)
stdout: 8:58
